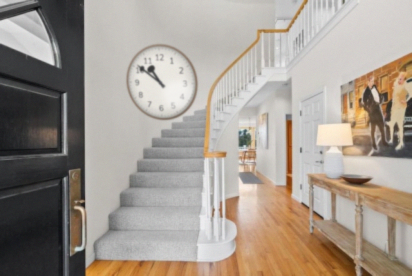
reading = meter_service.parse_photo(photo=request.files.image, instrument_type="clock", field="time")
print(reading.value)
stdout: 10:51
